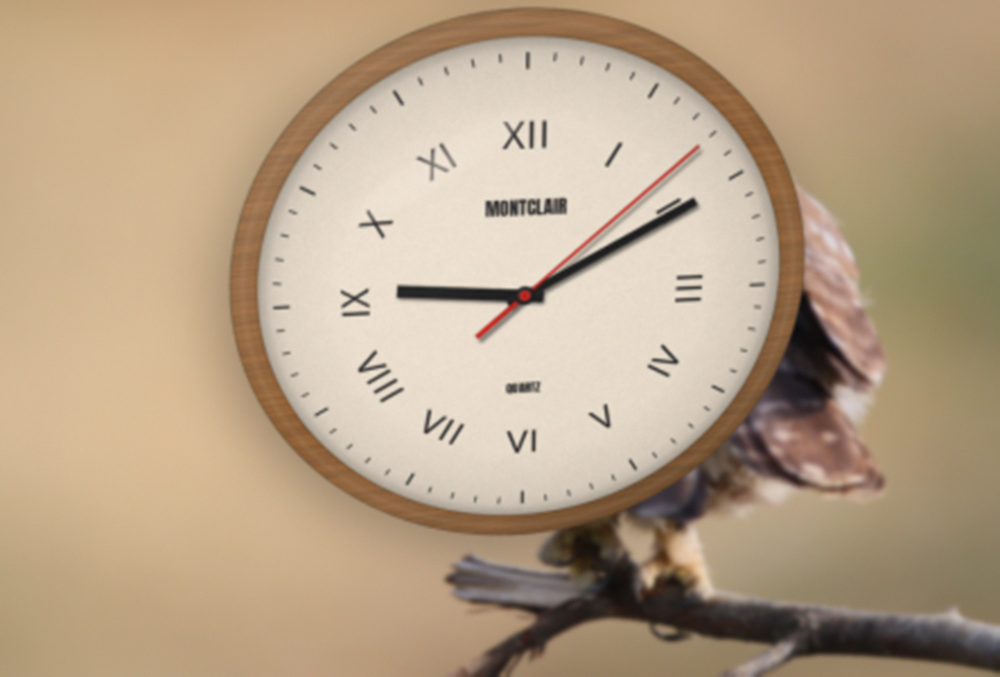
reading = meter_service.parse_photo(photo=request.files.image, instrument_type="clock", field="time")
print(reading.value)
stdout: 9:10:08
